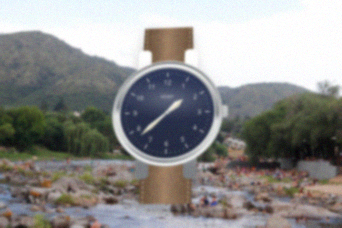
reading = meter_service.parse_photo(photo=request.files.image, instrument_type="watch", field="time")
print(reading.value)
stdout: 1:38
